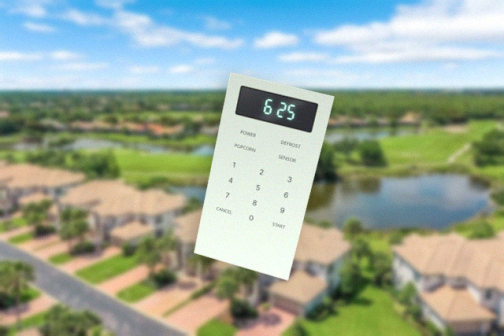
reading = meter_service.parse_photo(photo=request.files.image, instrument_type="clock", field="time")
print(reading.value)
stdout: 6:25
